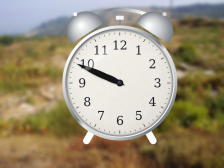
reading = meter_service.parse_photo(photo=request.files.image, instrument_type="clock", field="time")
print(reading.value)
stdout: 9:49
